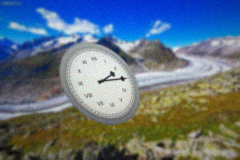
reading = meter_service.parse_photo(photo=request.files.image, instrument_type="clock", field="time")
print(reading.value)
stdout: 2:15
